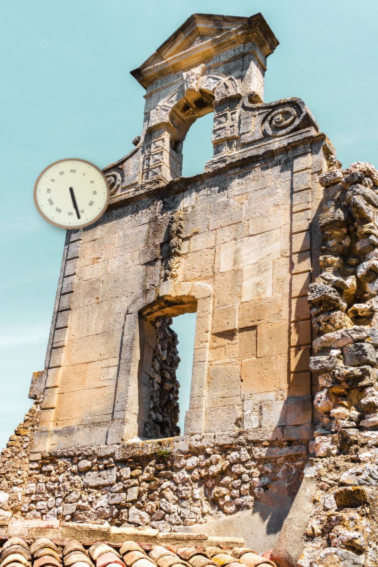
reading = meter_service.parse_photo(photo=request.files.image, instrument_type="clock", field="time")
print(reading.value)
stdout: 5:27
